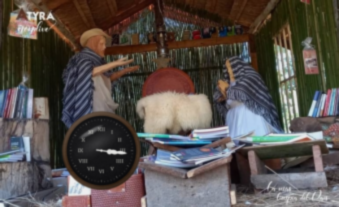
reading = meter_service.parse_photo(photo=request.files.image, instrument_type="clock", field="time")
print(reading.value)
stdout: 3:16
